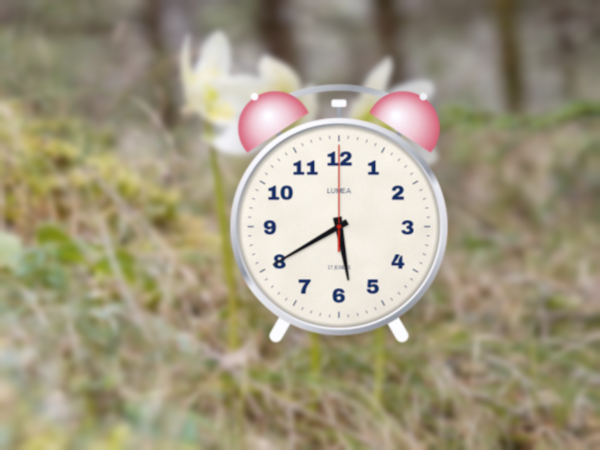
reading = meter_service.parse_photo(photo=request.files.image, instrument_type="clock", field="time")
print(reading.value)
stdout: 5:40:00
